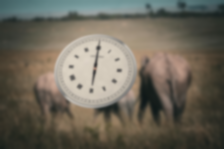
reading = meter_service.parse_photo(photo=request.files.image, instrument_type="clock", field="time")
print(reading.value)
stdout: 6:00
